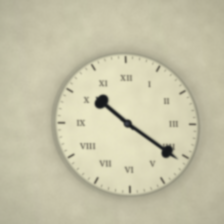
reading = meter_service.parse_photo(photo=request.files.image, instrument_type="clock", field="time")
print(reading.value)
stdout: 10:21
